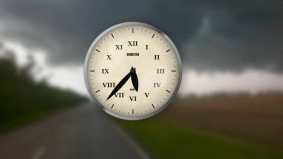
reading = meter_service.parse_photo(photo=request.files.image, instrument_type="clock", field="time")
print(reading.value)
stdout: 5:37
